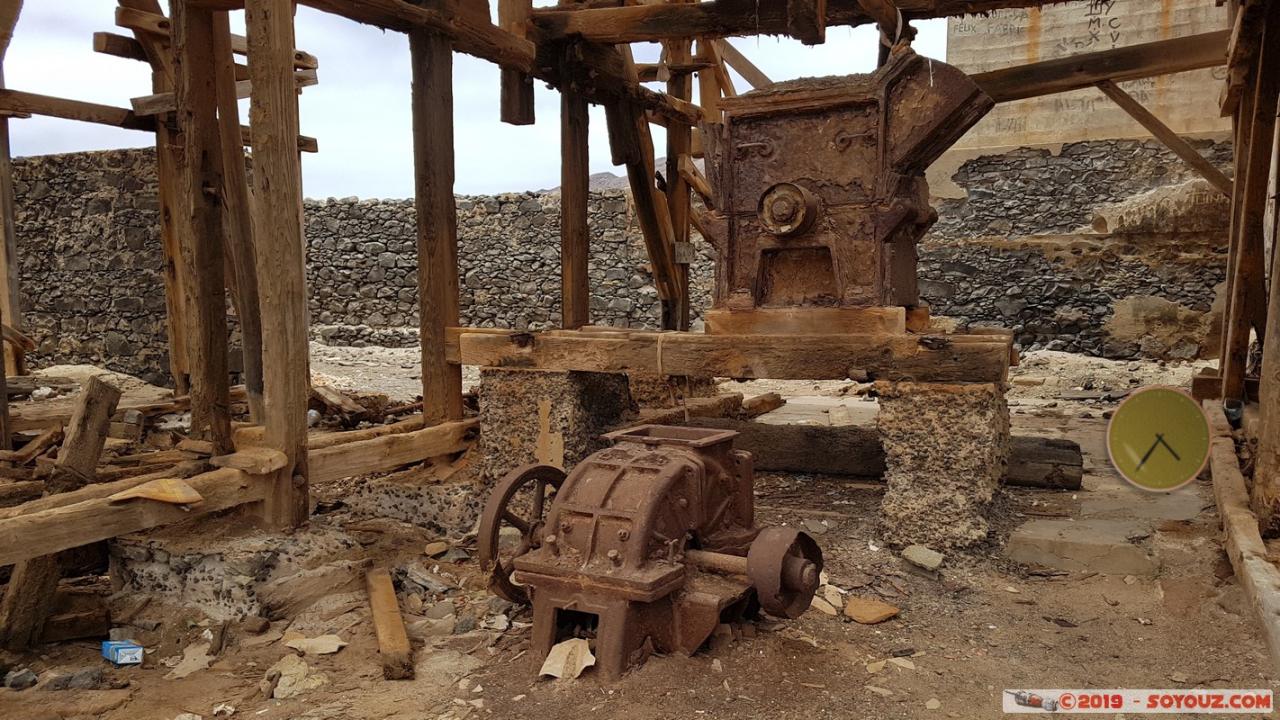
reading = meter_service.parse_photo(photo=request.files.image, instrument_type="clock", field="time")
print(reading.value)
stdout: 4:36
